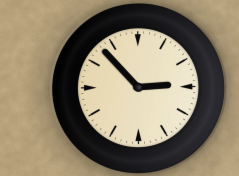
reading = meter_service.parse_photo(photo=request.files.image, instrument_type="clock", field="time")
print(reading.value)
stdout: 2:53
